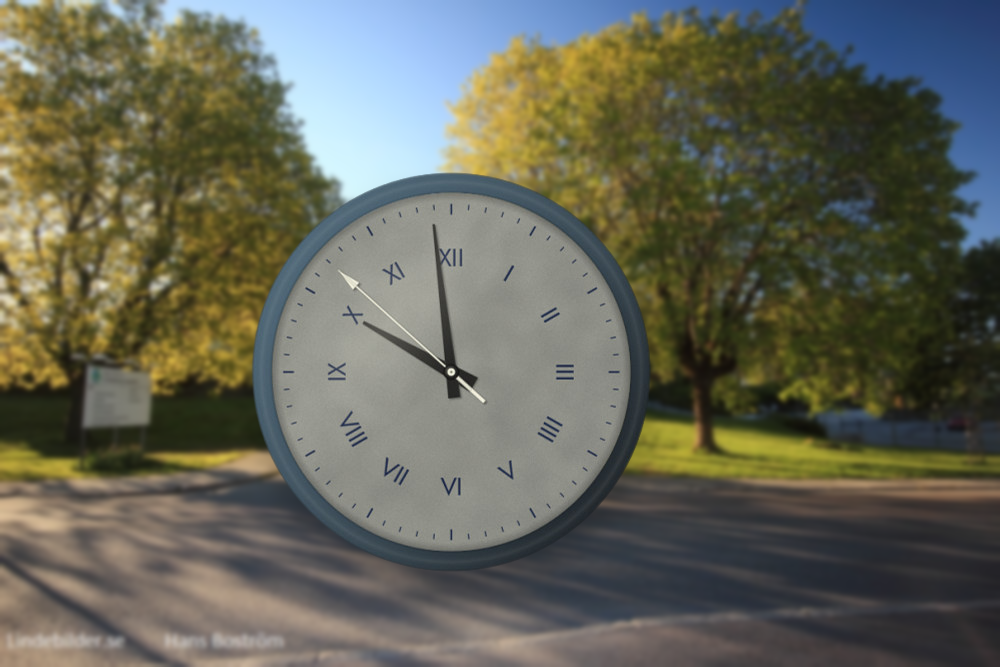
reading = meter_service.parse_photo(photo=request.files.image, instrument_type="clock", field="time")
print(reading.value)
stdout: 9:58:52
